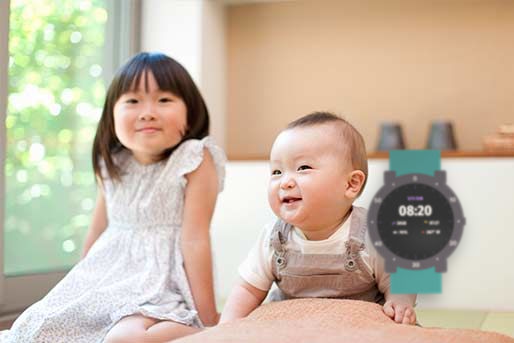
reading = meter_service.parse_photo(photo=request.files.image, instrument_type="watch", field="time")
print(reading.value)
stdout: 8:20
